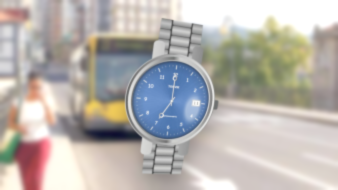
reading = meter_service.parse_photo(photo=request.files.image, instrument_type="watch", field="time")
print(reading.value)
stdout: 7:00
